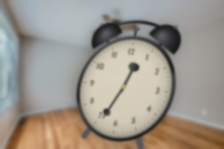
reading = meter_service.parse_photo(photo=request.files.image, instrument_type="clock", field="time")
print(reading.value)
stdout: 12:34
